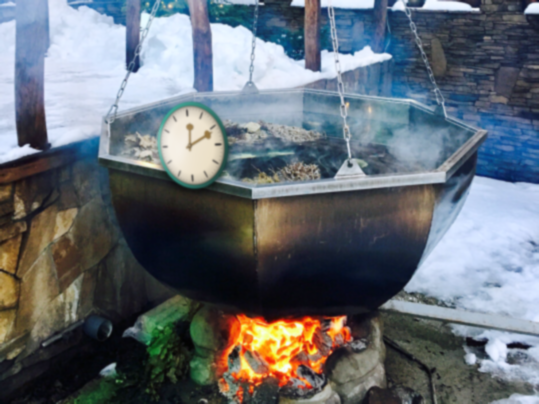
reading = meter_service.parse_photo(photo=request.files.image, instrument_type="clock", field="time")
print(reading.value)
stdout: 12:11
